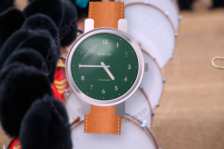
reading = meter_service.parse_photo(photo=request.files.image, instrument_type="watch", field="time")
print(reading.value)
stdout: 4:45
